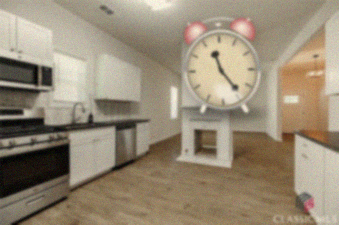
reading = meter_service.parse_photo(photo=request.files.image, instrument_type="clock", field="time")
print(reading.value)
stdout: 11:24
